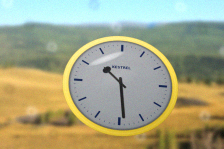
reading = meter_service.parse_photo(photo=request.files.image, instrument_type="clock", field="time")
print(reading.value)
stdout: 10:29
